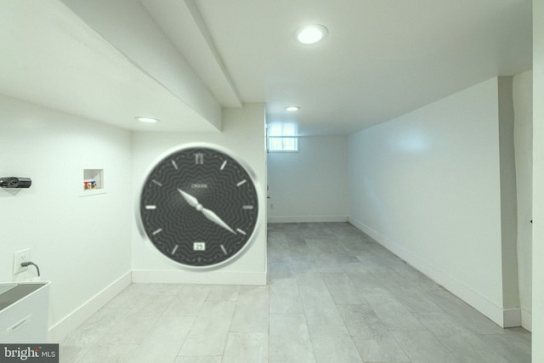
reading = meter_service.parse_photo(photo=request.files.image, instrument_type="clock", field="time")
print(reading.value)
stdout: 10:21
